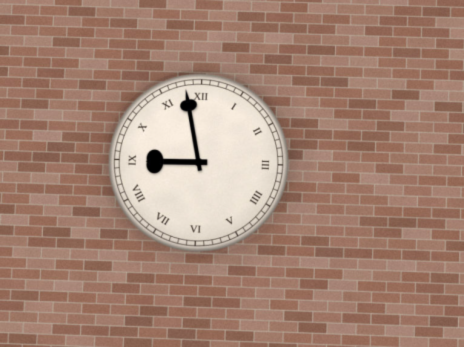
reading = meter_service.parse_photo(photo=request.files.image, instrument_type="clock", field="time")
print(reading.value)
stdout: 8:58
